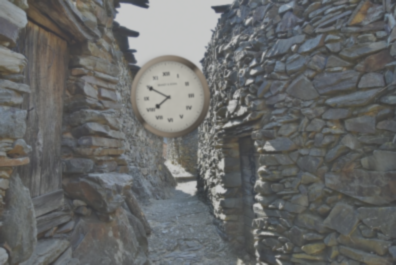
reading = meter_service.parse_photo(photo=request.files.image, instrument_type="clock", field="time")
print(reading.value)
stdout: 7:50
